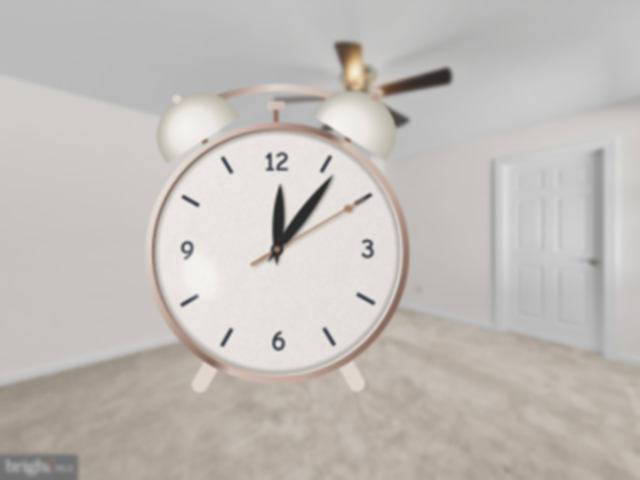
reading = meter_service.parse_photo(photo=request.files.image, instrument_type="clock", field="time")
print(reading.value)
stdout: 12:06:10
